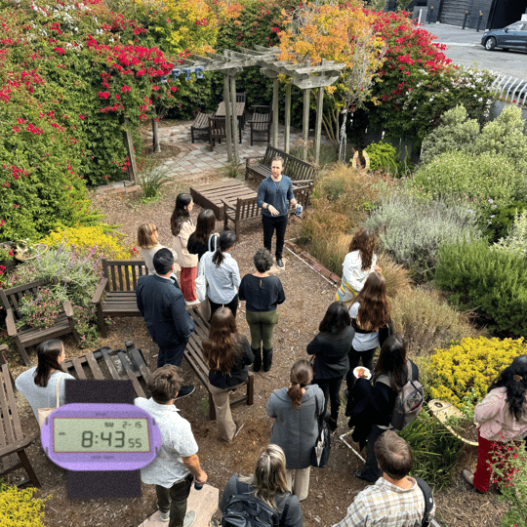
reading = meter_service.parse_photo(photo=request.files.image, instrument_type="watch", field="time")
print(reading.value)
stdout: 8:43
